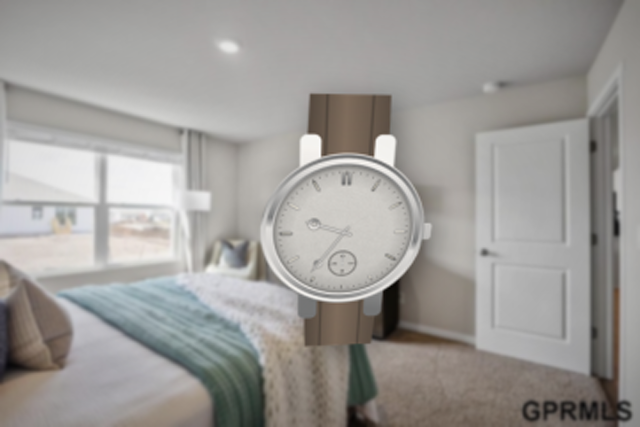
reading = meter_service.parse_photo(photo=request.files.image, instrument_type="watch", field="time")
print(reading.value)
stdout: 9:36
